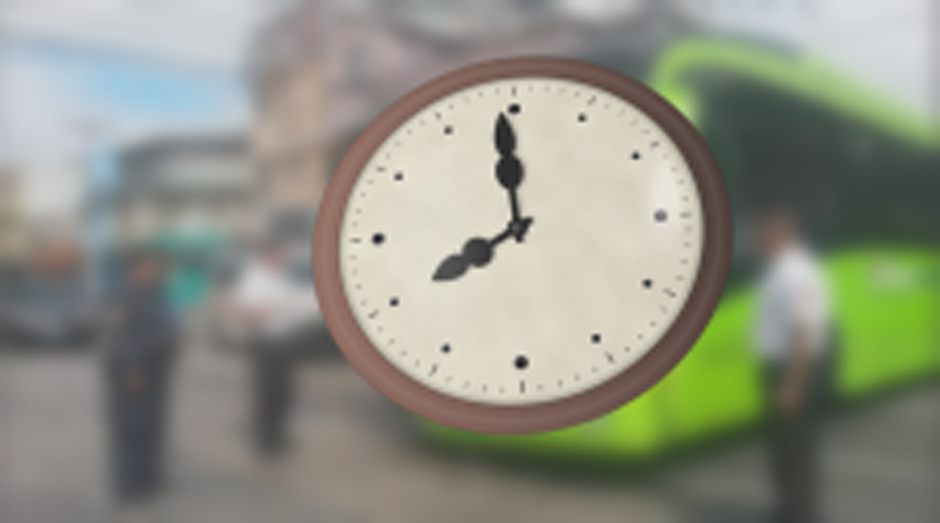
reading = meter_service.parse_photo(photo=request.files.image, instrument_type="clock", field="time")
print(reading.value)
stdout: 7:59
